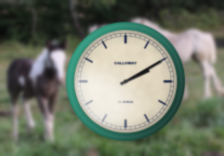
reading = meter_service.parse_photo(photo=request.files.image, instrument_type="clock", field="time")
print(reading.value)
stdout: 2:10
